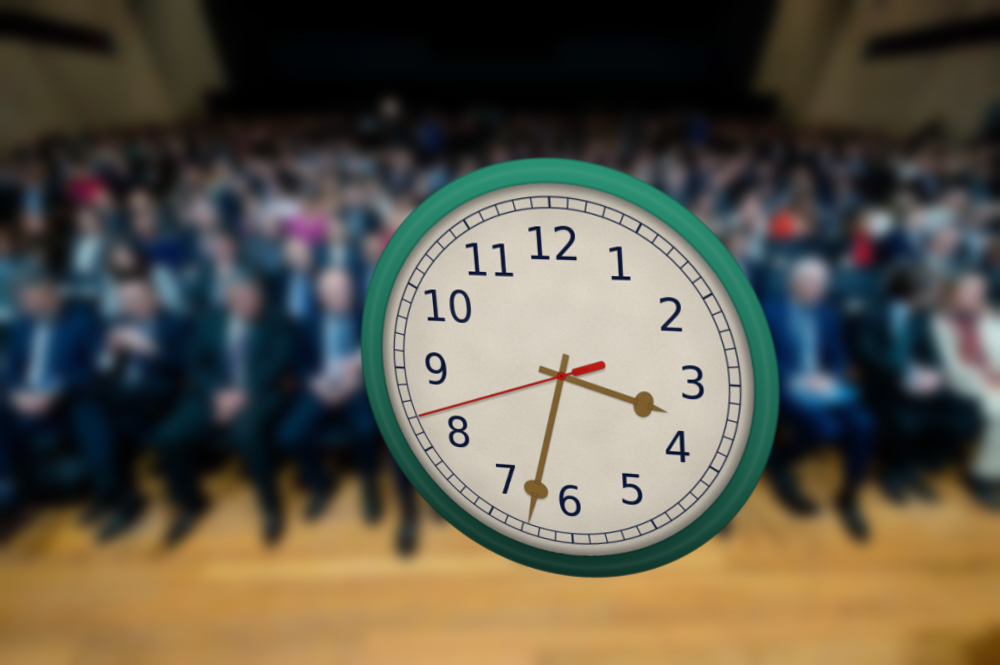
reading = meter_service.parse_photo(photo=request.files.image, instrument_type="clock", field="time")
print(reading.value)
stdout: 3:32:42
